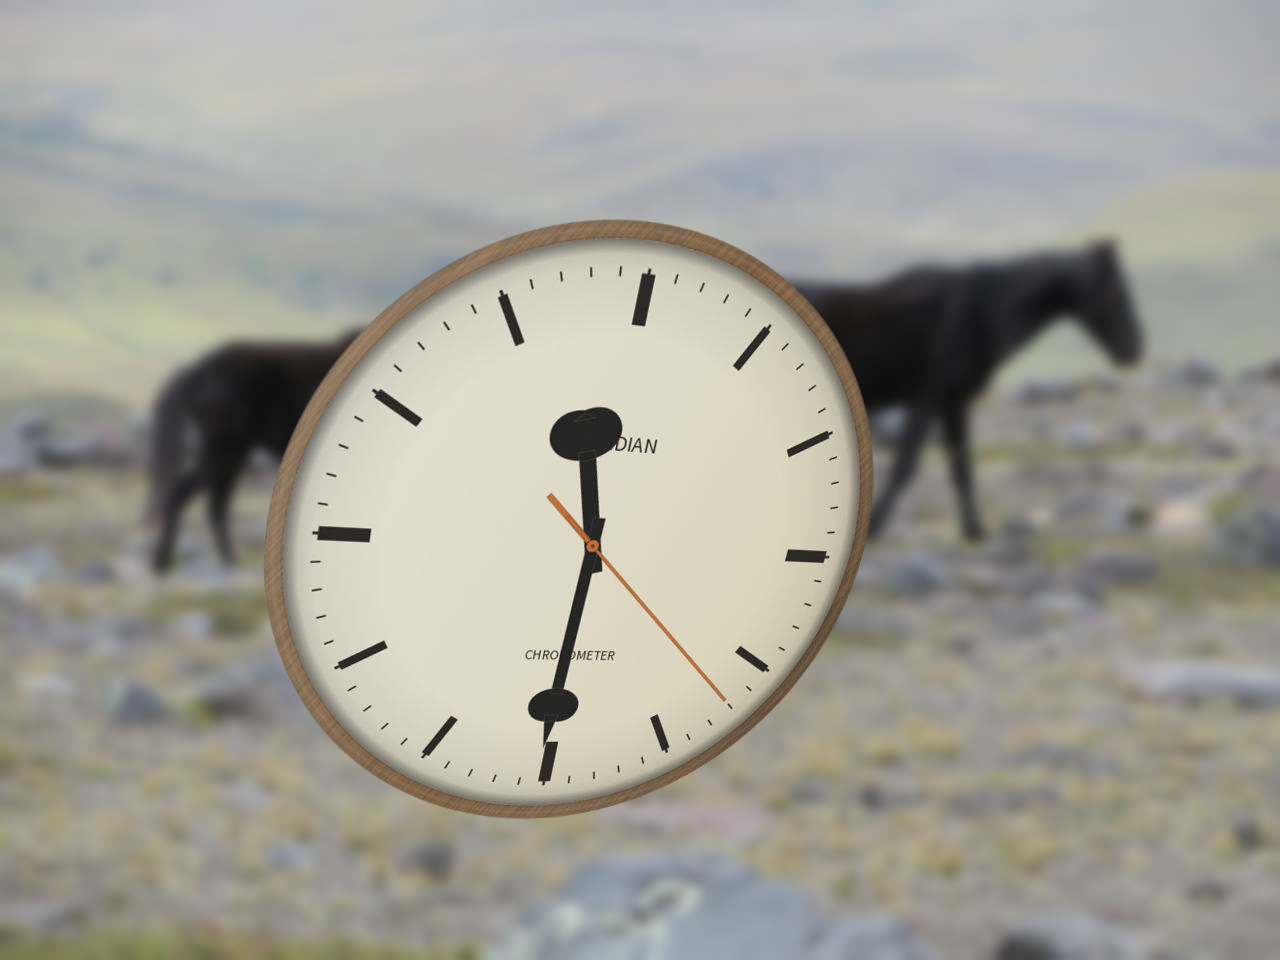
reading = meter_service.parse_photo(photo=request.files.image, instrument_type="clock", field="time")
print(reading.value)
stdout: 11:30:22
